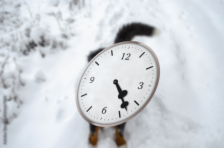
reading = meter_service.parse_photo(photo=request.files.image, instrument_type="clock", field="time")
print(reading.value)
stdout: 4:23
